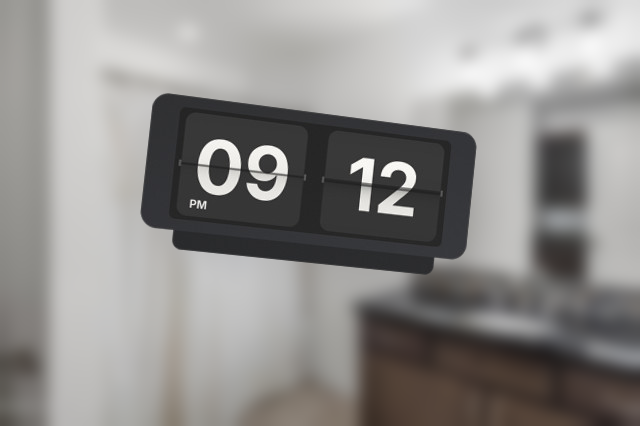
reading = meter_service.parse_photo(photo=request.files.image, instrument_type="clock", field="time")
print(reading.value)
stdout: 9:12
